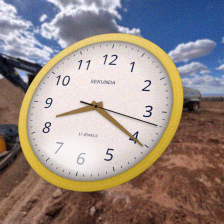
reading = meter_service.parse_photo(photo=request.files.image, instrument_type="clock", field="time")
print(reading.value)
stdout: 8:20:17
